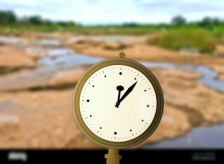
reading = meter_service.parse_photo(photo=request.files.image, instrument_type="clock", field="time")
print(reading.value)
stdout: 12:06
